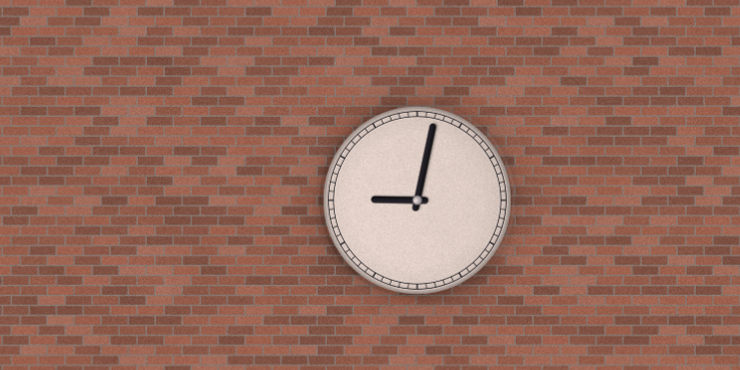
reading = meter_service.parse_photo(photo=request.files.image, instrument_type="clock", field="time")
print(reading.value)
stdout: 9:02
